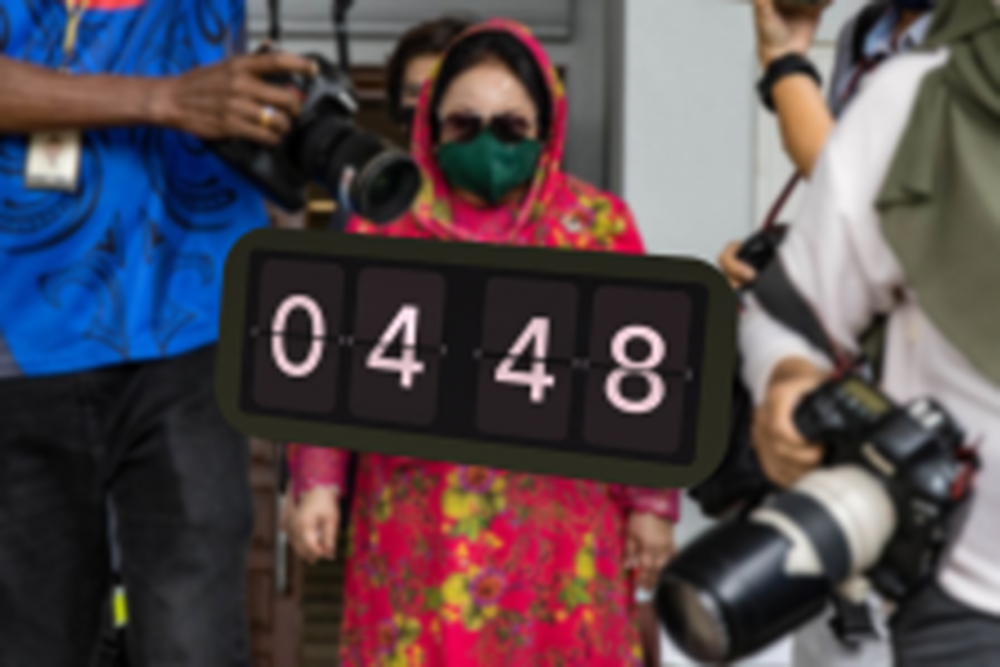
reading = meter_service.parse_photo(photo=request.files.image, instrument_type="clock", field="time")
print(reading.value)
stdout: 4:48
